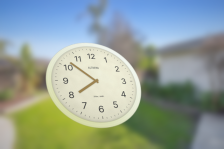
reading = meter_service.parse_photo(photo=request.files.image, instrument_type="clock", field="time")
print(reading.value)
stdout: 7:52
